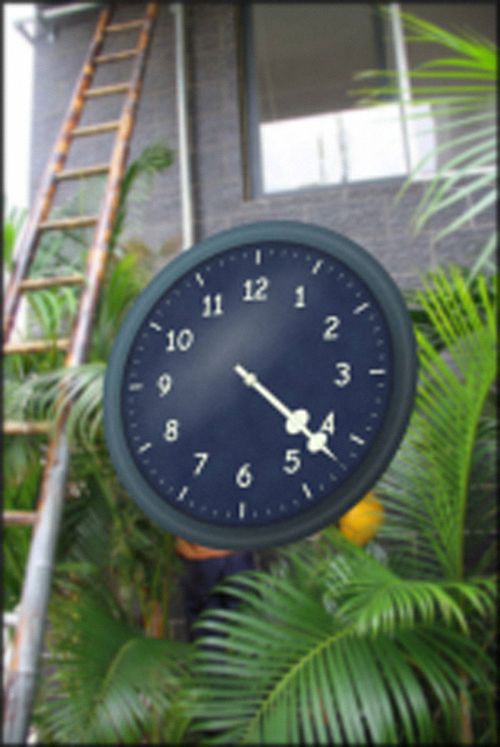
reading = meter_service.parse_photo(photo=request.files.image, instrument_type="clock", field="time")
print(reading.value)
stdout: 4:22
